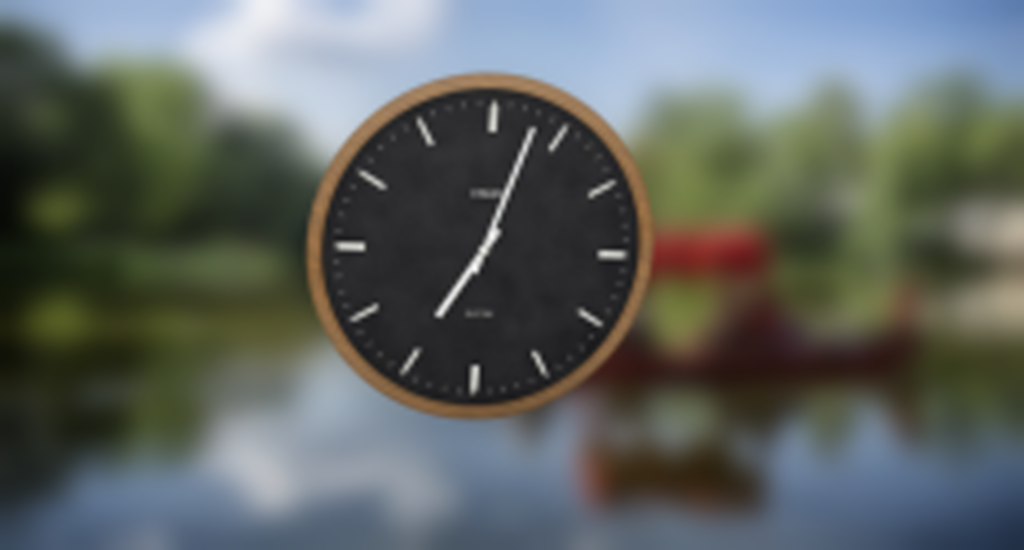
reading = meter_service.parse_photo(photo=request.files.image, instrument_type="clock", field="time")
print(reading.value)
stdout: 7:03
